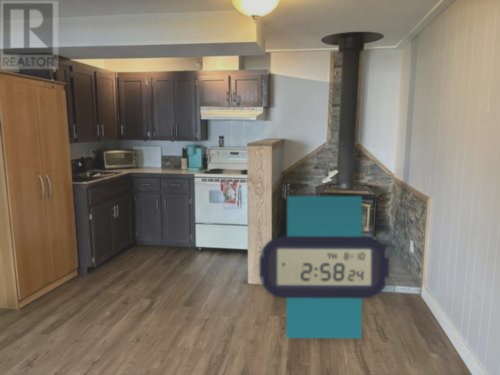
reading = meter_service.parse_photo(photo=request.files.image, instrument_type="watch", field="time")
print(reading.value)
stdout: 2:58:24
